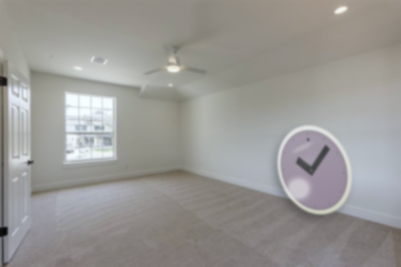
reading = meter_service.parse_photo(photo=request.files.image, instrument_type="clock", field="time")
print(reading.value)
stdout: 10:07
